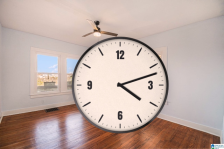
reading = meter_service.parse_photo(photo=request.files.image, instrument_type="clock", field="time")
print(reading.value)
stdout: 4:12
